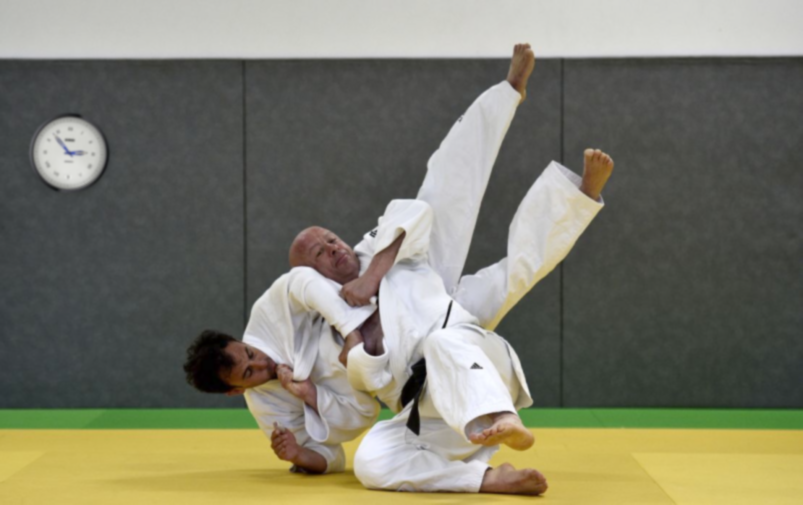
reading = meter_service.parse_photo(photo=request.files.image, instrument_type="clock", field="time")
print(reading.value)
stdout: 2:53
